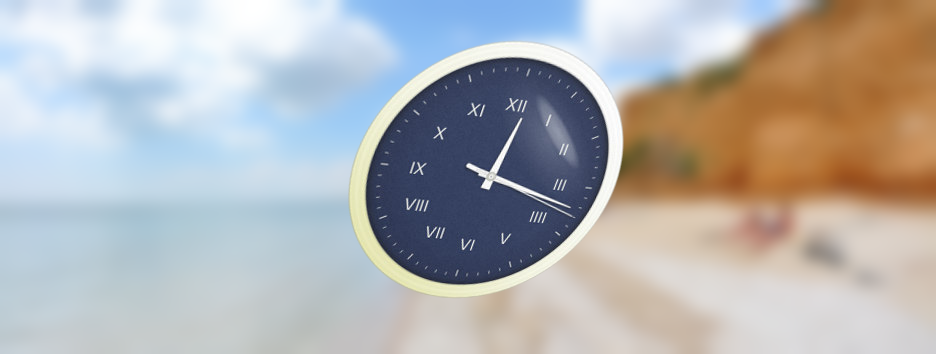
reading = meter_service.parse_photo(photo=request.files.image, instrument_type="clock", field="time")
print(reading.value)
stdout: 12:17:18
